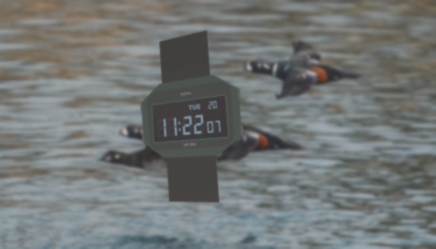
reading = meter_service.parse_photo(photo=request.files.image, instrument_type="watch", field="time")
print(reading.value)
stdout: 11:22:07
